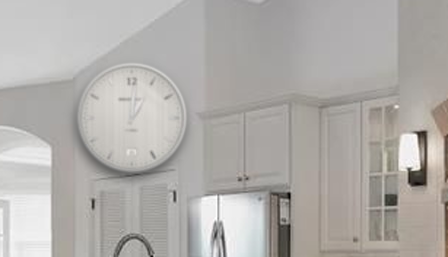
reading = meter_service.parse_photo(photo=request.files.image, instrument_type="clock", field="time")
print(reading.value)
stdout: 1:01
